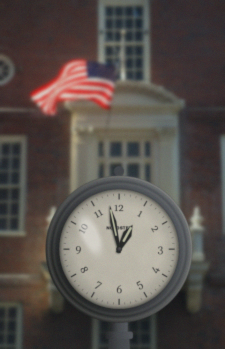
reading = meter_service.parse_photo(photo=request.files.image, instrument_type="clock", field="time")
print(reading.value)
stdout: 12:58
